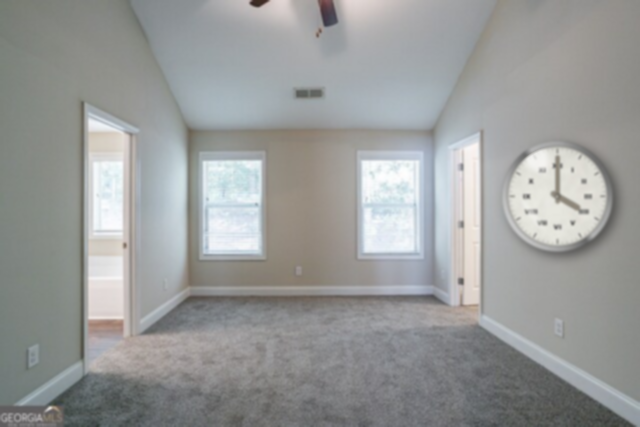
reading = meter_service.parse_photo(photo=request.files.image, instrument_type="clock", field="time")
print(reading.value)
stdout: 4:00
